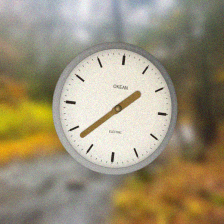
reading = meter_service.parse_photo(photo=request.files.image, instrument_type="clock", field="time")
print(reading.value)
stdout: 1:38
